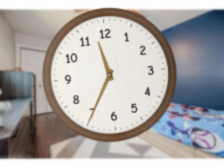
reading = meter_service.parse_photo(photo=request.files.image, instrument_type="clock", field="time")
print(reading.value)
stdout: 11:35
